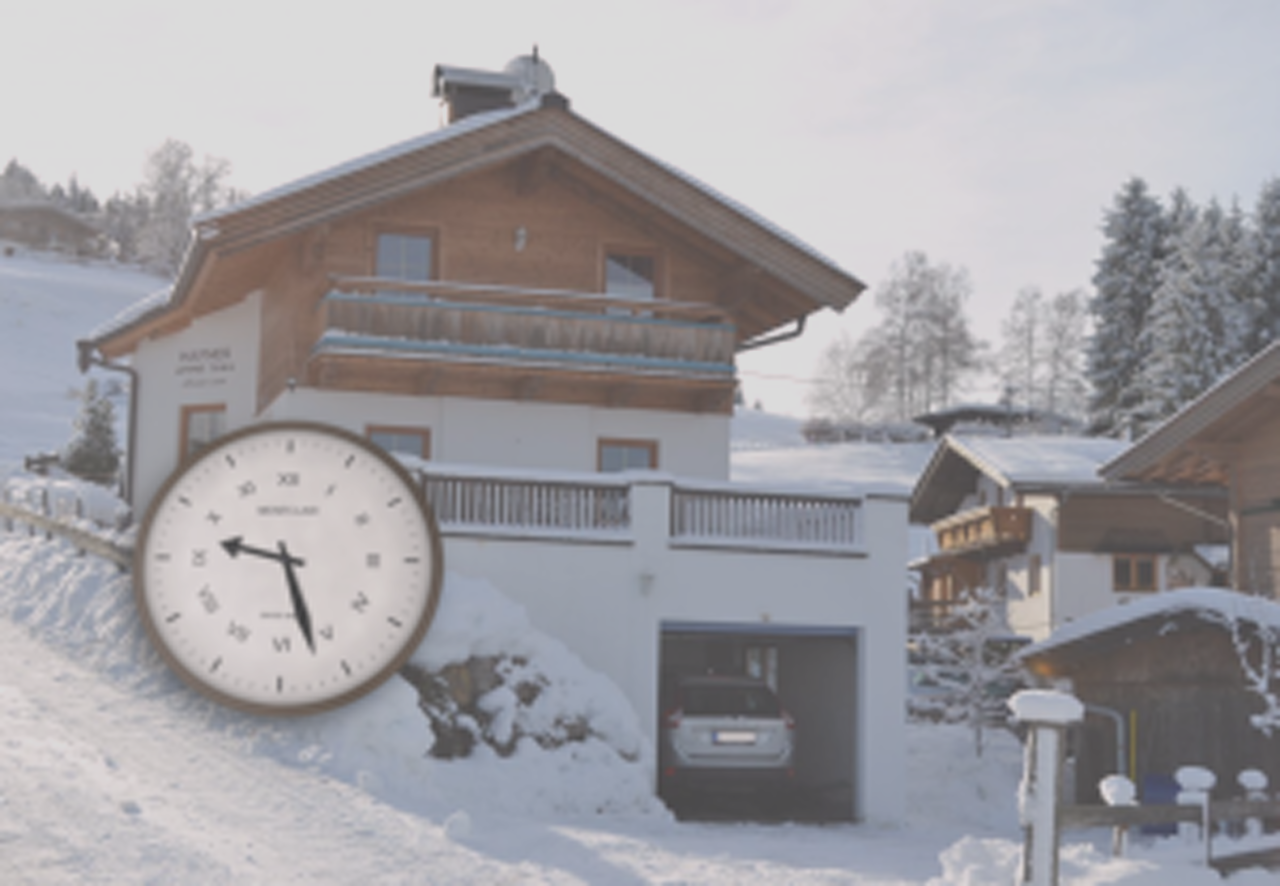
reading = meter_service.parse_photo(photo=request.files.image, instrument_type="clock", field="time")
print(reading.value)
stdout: 9:27
